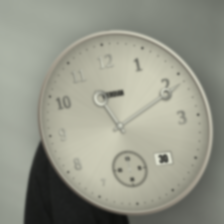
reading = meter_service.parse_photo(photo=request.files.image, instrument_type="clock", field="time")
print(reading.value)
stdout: 11:11
